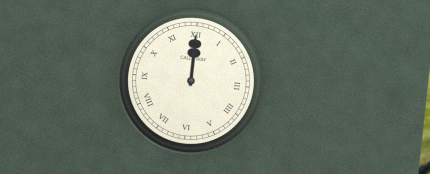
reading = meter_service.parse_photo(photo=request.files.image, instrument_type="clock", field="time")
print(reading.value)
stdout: 12:00
